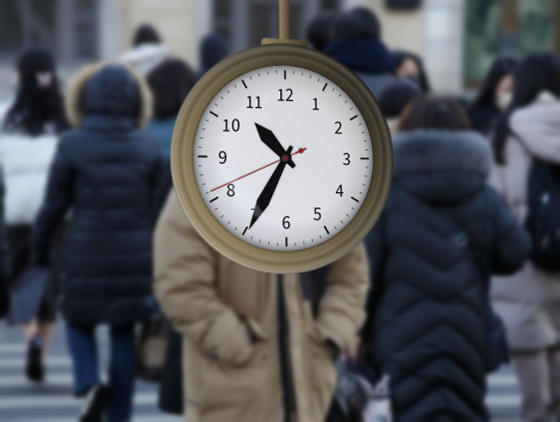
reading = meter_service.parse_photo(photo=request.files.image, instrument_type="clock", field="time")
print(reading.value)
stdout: 10:34:41
